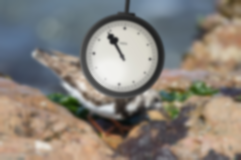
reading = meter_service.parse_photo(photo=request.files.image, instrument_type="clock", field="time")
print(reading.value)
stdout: 10:54
